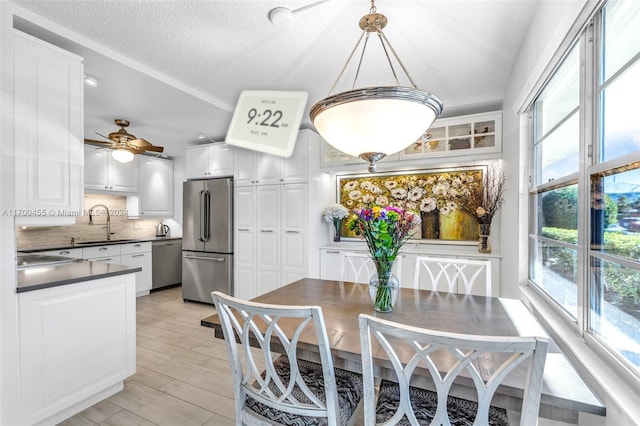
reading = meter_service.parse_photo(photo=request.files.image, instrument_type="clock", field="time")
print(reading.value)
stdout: 9:22
